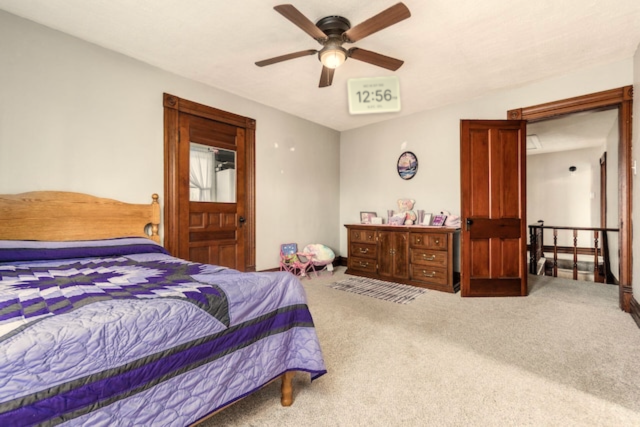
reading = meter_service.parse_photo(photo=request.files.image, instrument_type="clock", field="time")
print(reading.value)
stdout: 12:56
